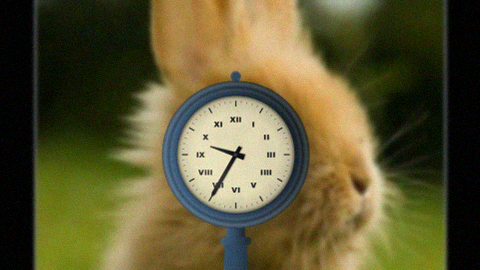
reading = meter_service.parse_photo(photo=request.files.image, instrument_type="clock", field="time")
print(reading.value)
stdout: 9:35
